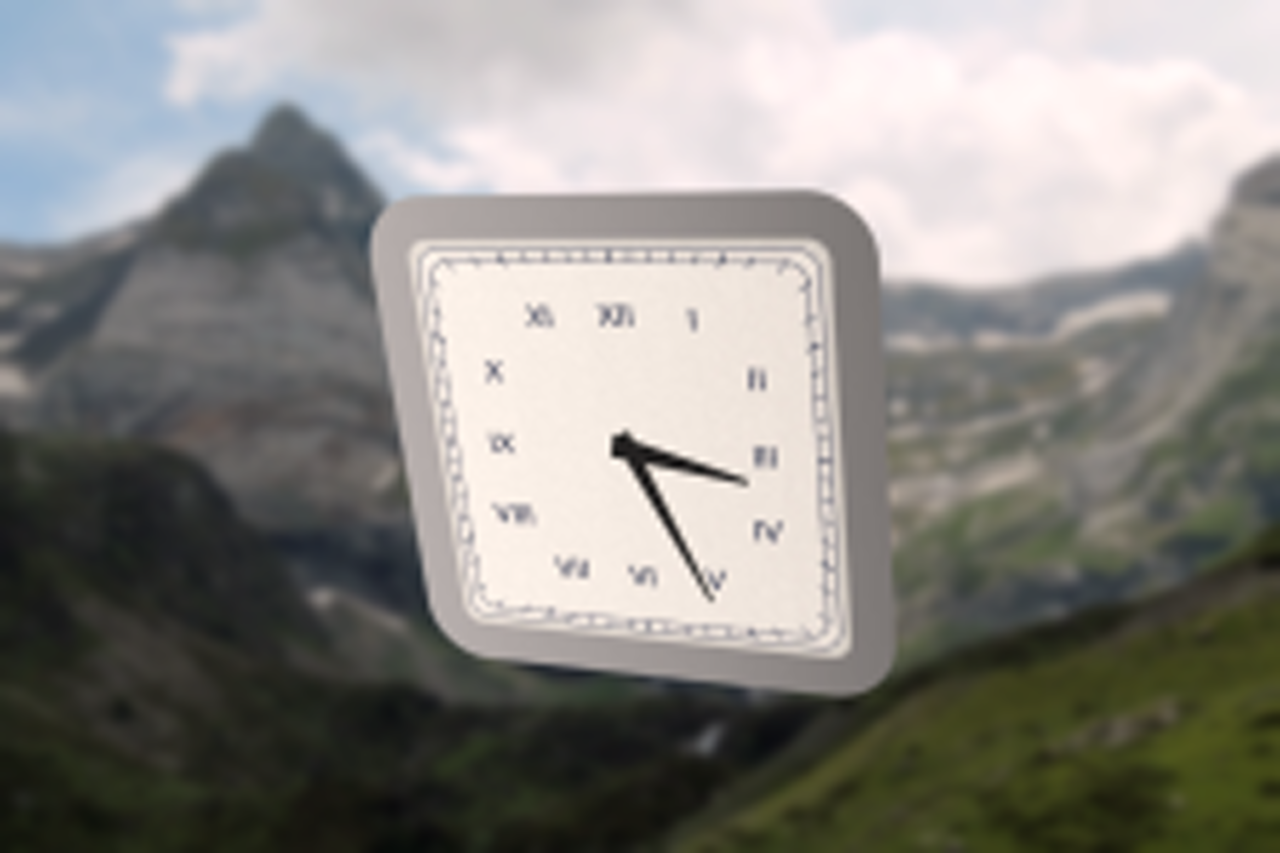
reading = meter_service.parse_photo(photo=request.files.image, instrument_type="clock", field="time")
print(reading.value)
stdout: 3:26
